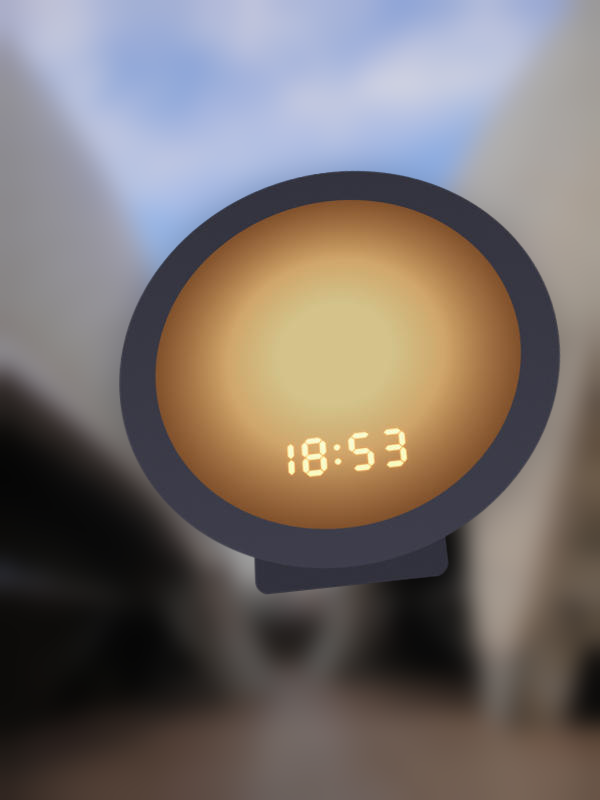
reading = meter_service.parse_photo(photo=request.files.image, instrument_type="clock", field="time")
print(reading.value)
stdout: 18:53
